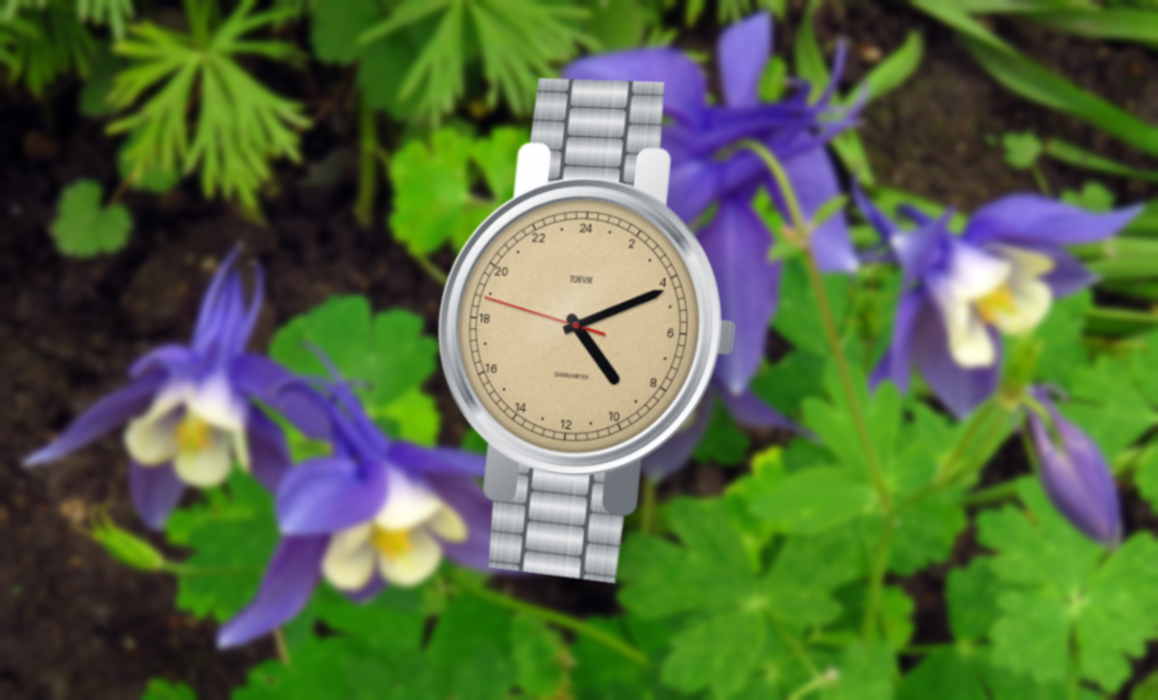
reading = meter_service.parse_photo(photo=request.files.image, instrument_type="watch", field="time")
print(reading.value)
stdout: 9:10:47
